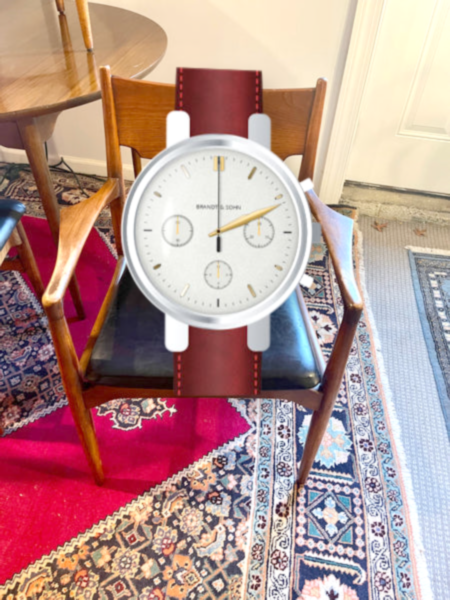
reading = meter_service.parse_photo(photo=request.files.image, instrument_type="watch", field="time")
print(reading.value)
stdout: 2:11
